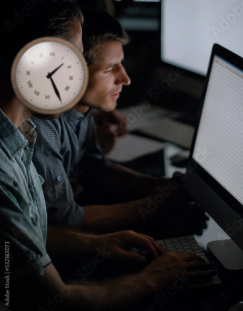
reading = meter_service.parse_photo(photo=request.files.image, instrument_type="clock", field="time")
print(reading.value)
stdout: 1:25
